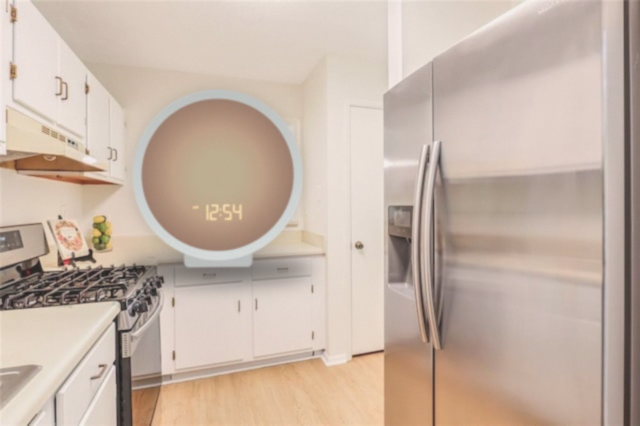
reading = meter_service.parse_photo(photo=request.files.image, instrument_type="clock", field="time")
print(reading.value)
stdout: 12:54
